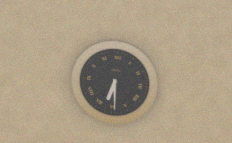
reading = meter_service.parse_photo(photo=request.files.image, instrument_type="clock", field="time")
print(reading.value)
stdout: 6:29
